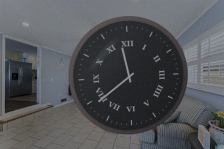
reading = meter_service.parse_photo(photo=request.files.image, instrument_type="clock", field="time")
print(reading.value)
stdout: 11:39
